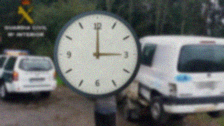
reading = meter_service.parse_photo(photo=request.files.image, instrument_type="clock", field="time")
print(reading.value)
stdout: 3:00
